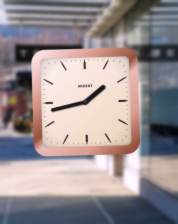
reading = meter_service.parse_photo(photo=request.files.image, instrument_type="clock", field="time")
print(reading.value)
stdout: 1:43
